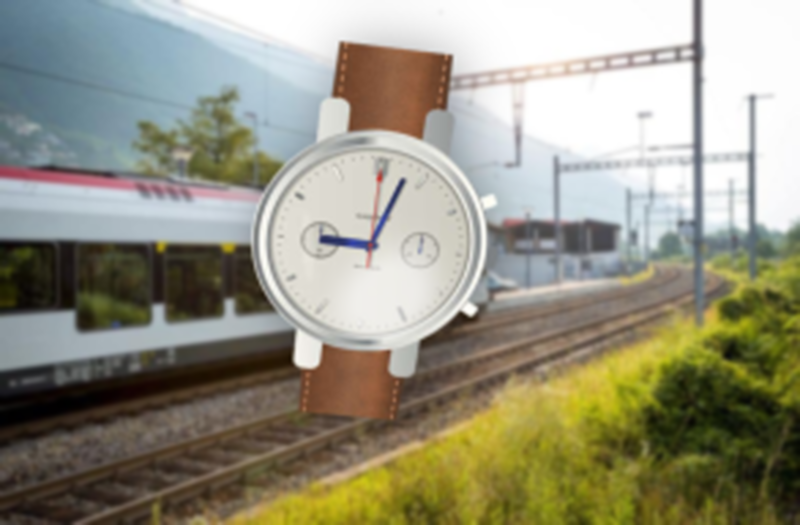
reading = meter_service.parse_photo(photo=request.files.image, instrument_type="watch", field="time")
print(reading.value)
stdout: 9:03
